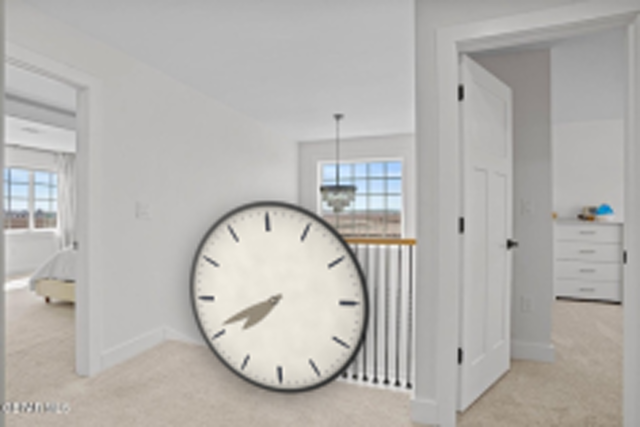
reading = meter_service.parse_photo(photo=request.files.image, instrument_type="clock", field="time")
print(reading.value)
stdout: 7:41
